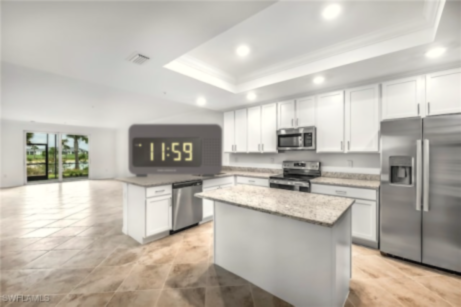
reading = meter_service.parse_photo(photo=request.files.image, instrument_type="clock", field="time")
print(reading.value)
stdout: 11:59
